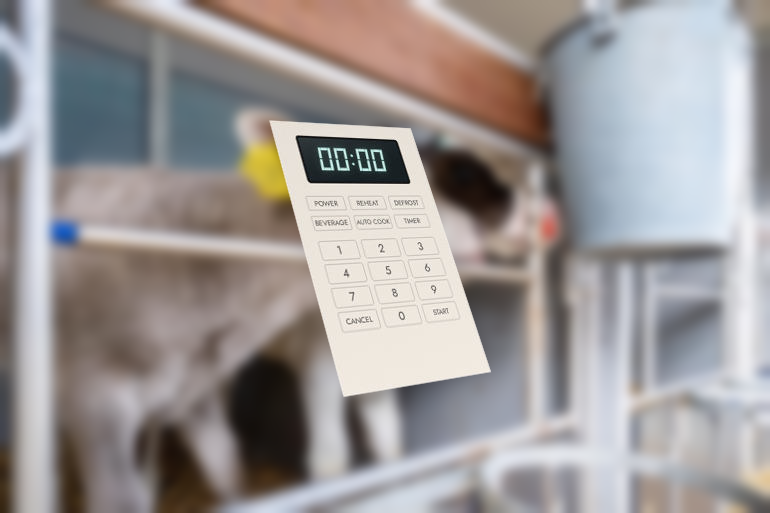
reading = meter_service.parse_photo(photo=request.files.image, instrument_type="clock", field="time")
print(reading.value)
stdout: 0:00
